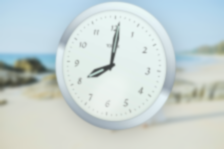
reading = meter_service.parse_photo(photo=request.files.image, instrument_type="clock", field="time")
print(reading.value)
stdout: 8:01
